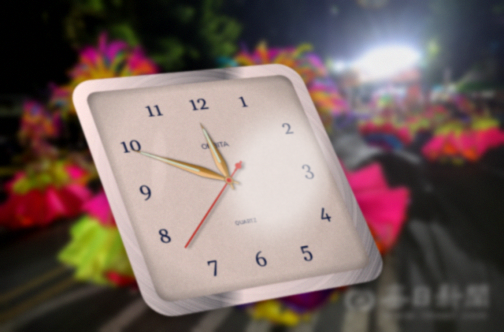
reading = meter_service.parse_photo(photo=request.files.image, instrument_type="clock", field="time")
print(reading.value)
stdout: 11:49:38
